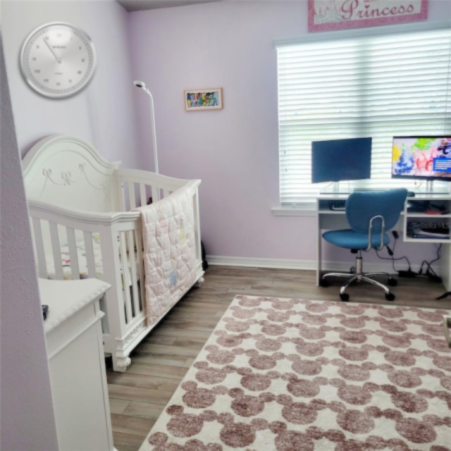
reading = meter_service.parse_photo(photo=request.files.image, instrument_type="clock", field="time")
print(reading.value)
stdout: 10:54
